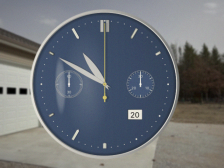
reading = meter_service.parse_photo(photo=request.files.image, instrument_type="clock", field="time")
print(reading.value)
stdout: 10:50
